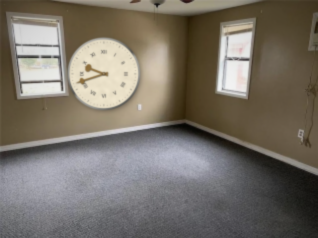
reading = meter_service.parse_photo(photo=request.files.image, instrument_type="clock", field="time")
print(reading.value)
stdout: 9:42
